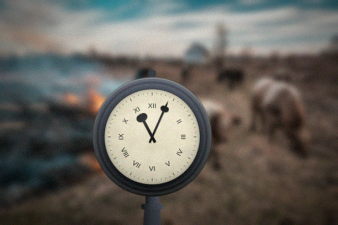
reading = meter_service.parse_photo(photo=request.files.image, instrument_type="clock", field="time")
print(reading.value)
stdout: 11:04
